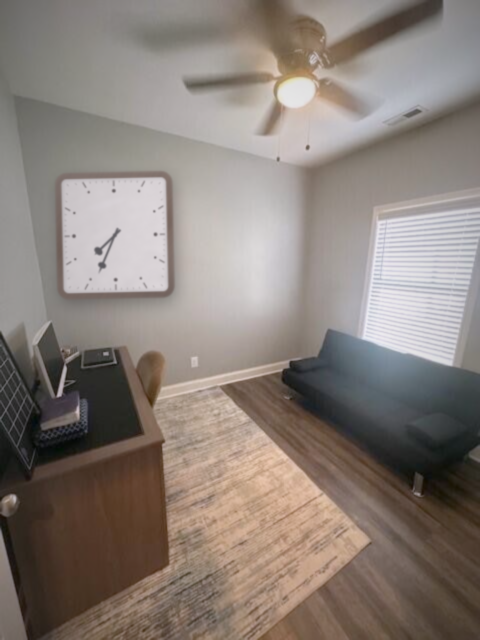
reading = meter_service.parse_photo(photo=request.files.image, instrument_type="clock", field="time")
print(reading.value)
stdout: 7:34
